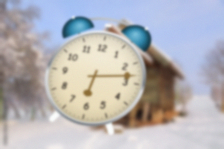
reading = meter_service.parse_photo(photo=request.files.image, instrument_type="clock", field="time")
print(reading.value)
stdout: 6:13
